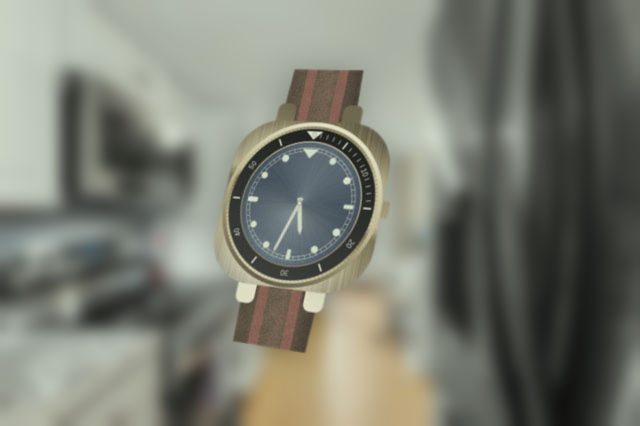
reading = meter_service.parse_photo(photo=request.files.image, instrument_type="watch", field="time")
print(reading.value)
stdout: 5:33
